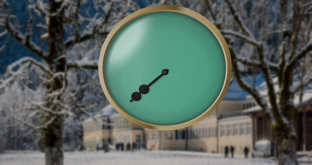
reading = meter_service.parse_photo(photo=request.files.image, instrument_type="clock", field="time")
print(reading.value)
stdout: 7:38
